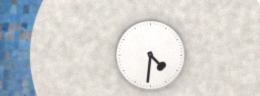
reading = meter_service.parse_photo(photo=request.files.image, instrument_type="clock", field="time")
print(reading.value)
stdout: 4:31
